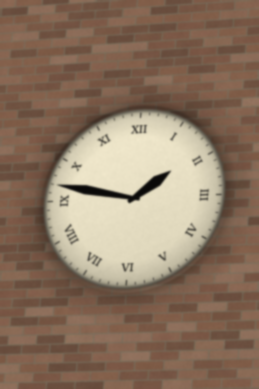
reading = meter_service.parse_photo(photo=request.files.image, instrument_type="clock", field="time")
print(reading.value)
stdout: 1:47
